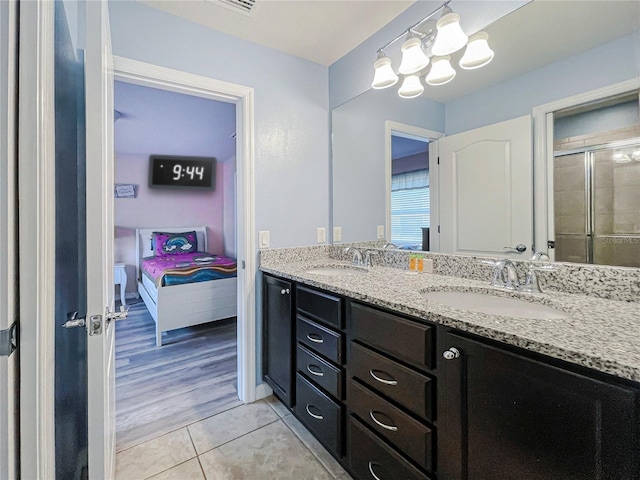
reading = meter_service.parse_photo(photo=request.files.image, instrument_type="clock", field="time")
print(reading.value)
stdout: 9:44
